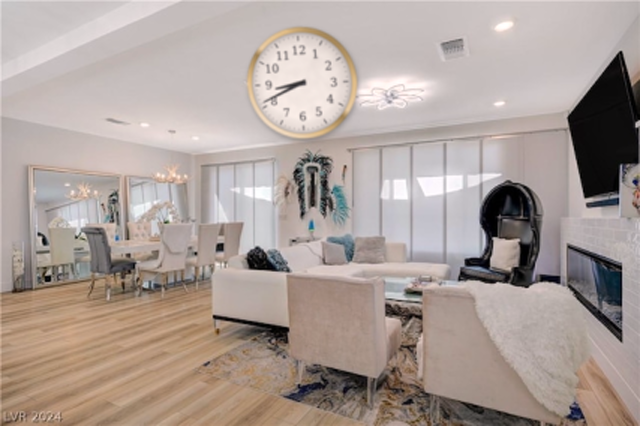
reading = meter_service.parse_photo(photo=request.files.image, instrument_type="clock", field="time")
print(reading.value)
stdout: 8:41
